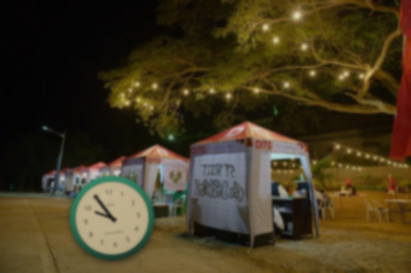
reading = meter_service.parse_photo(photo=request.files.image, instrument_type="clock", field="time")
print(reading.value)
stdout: 9:55
